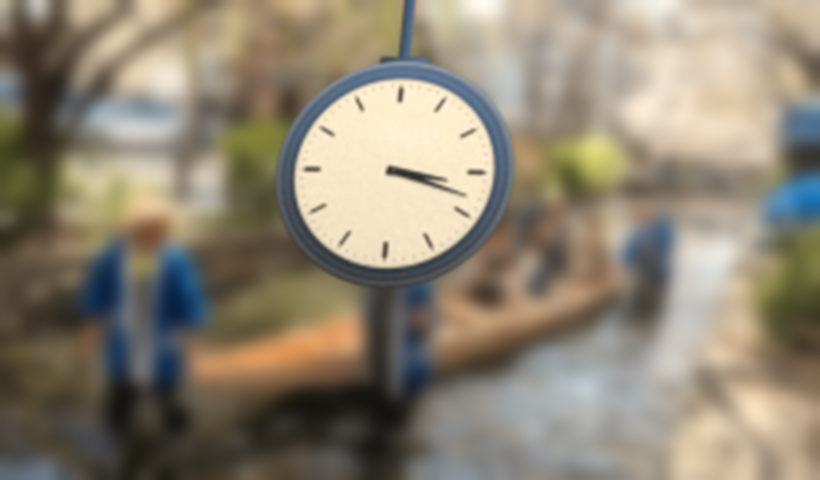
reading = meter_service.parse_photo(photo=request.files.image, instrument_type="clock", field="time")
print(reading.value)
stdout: 3:18
